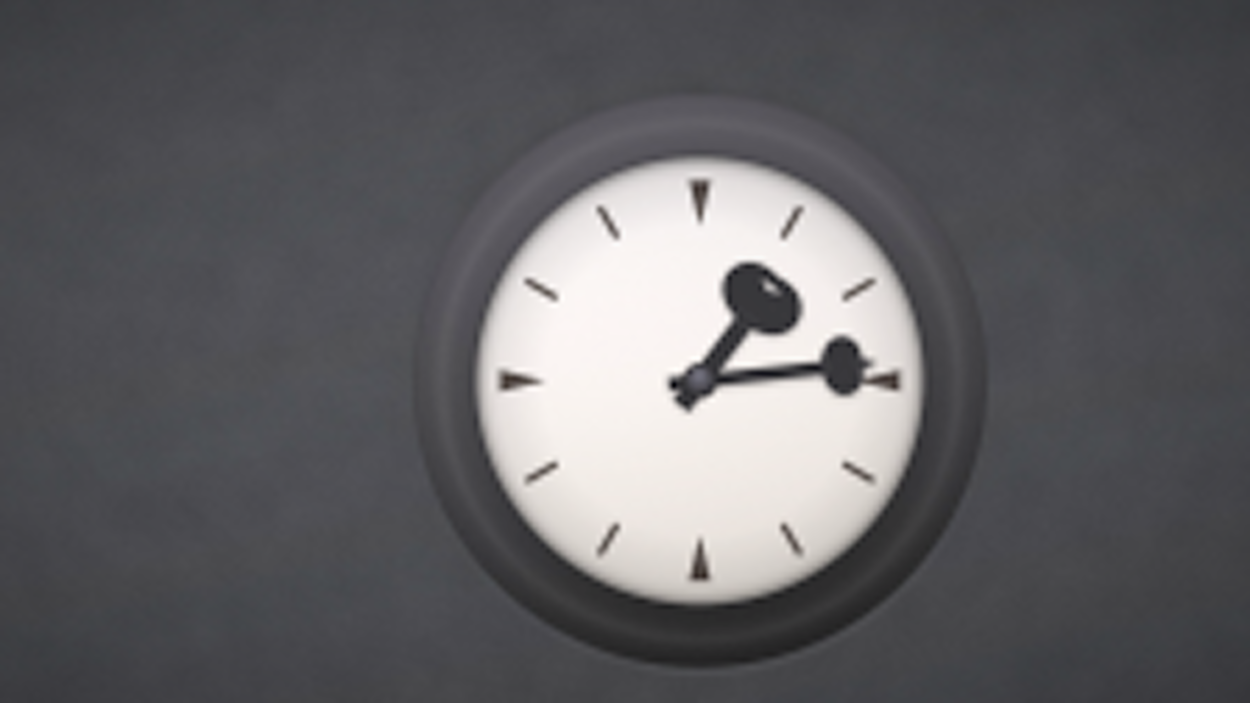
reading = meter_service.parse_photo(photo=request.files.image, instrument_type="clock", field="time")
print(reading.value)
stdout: 1:14
